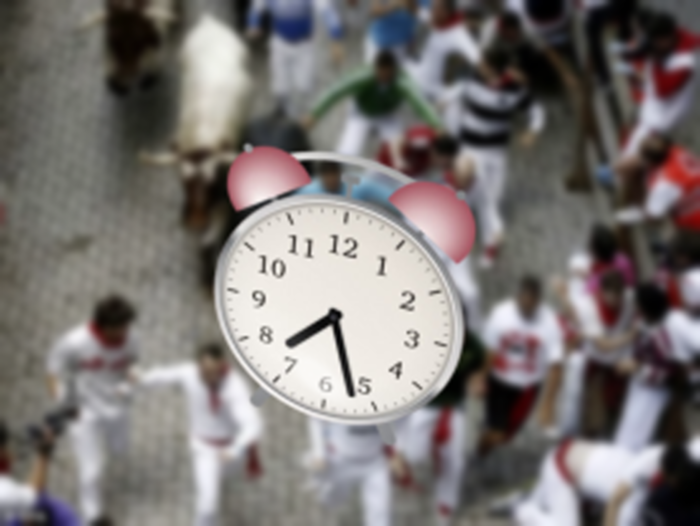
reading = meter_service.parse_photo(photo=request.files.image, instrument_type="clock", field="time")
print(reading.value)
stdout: 7:27
